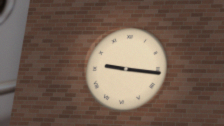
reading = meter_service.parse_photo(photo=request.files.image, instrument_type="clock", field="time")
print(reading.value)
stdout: 9:16
